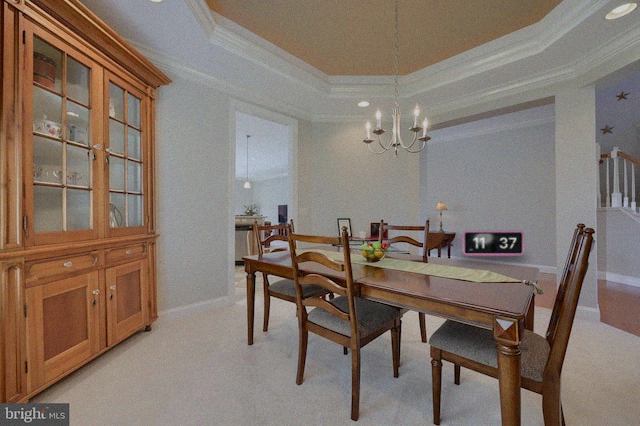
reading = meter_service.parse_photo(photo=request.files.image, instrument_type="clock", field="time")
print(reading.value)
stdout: 11:37
